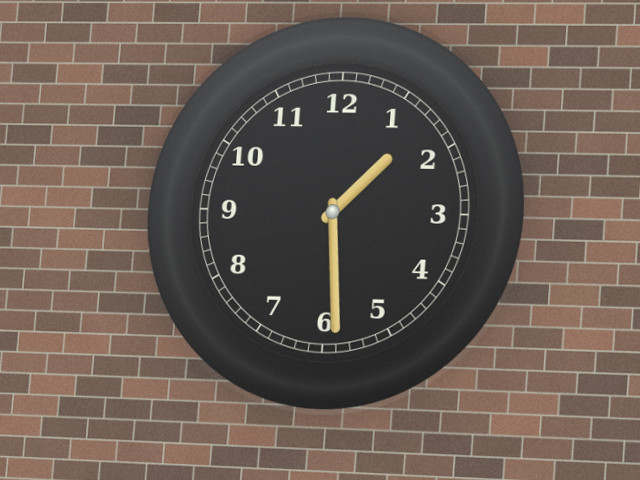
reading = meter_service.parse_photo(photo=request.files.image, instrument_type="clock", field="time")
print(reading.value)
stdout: 1:29
